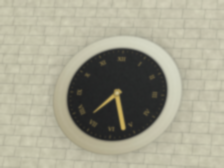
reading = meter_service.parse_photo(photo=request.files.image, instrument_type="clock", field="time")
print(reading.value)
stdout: 7:27
